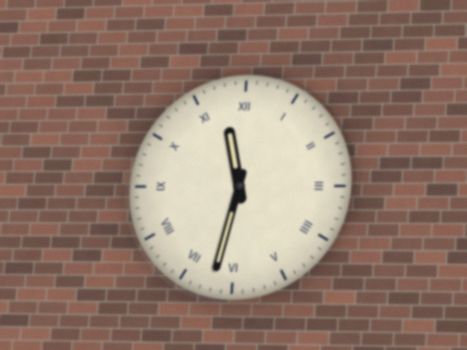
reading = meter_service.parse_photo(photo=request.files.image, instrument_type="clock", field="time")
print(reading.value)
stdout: 11:32
